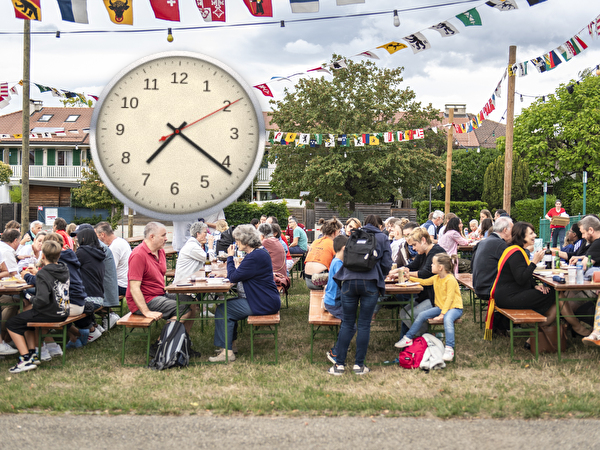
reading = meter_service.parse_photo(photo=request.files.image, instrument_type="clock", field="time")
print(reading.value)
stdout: 7:21:10
